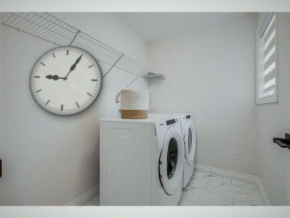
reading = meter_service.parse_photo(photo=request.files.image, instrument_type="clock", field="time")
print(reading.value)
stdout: 9:05
